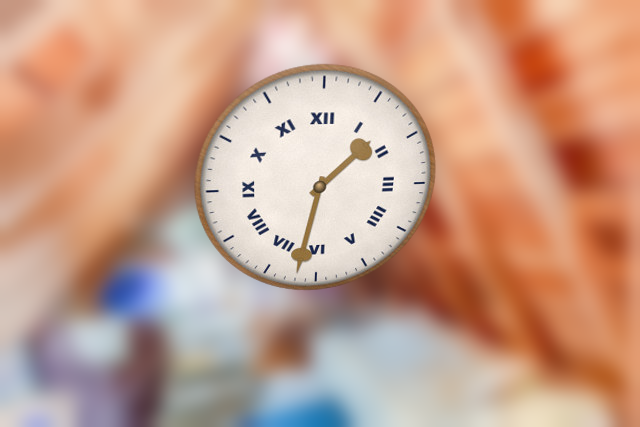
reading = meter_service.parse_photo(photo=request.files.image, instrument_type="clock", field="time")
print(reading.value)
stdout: 1:32
